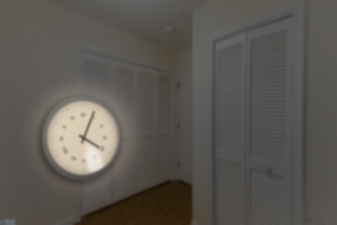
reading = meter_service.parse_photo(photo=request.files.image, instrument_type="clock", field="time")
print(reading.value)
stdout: 4:04
